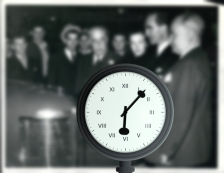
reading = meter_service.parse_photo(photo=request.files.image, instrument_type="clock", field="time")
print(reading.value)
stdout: 6:07
